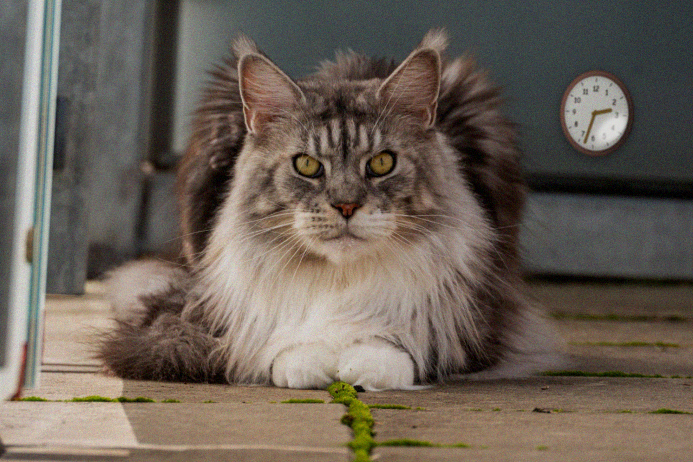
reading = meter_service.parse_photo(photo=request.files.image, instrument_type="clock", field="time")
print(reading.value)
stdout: 2:33
